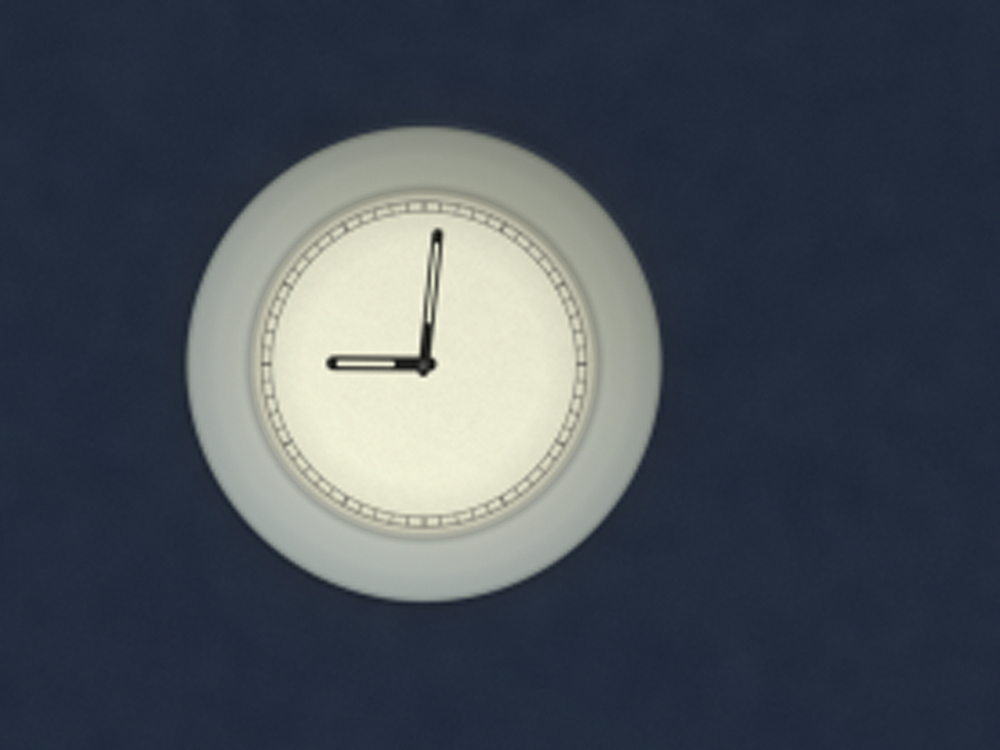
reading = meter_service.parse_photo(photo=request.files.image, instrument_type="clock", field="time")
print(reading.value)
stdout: 9:01
